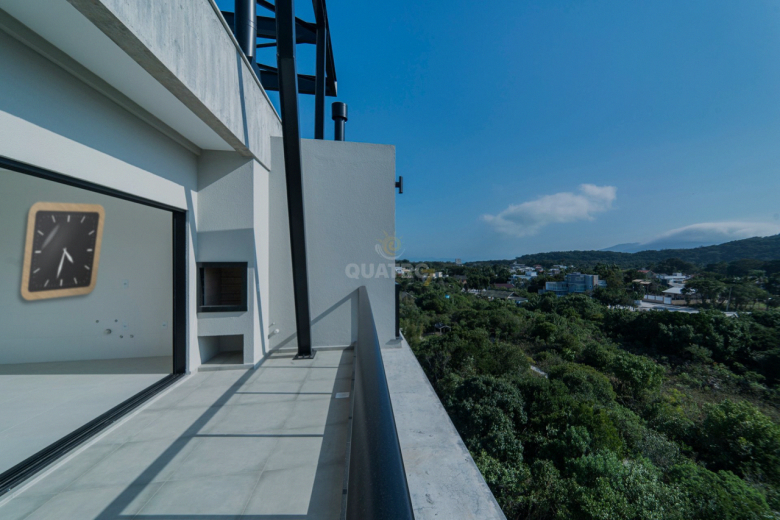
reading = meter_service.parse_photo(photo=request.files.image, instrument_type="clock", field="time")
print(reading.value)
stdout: 4:32
